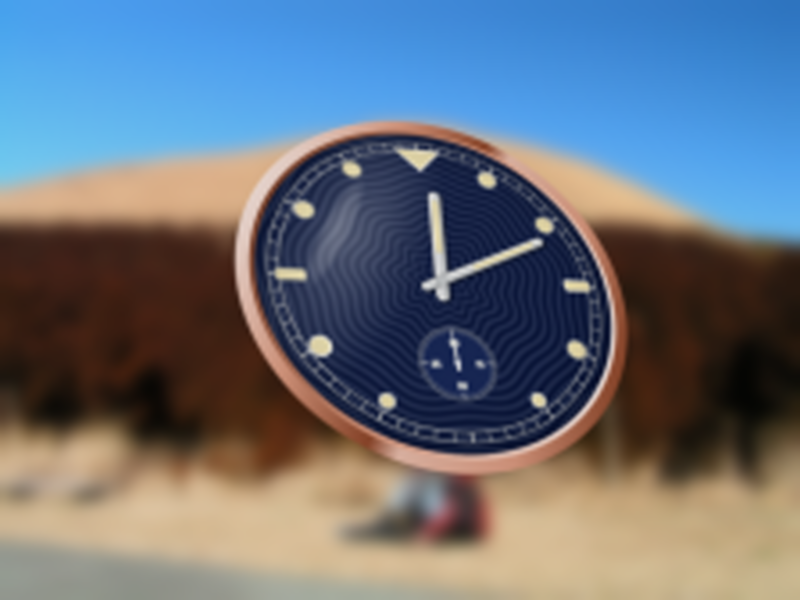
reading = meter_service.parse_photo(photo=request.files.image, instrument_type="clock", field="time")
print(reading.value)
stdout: 12:11
